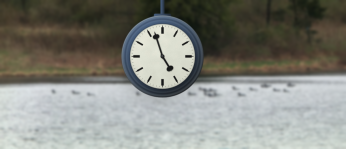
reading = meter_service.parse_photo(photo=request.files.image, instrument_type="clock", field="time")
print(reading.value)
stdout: 4:57
